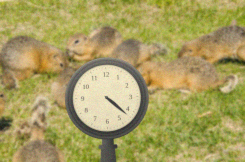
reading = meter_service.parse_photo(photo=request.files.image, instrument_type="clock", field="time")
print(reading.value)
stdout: 4:22
